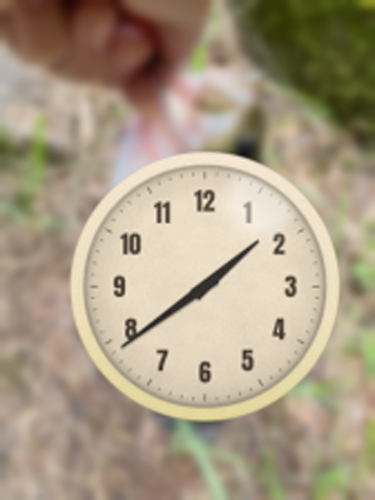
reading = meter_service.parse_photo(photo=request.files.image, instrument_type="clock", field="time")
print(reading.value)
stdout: 1:39
